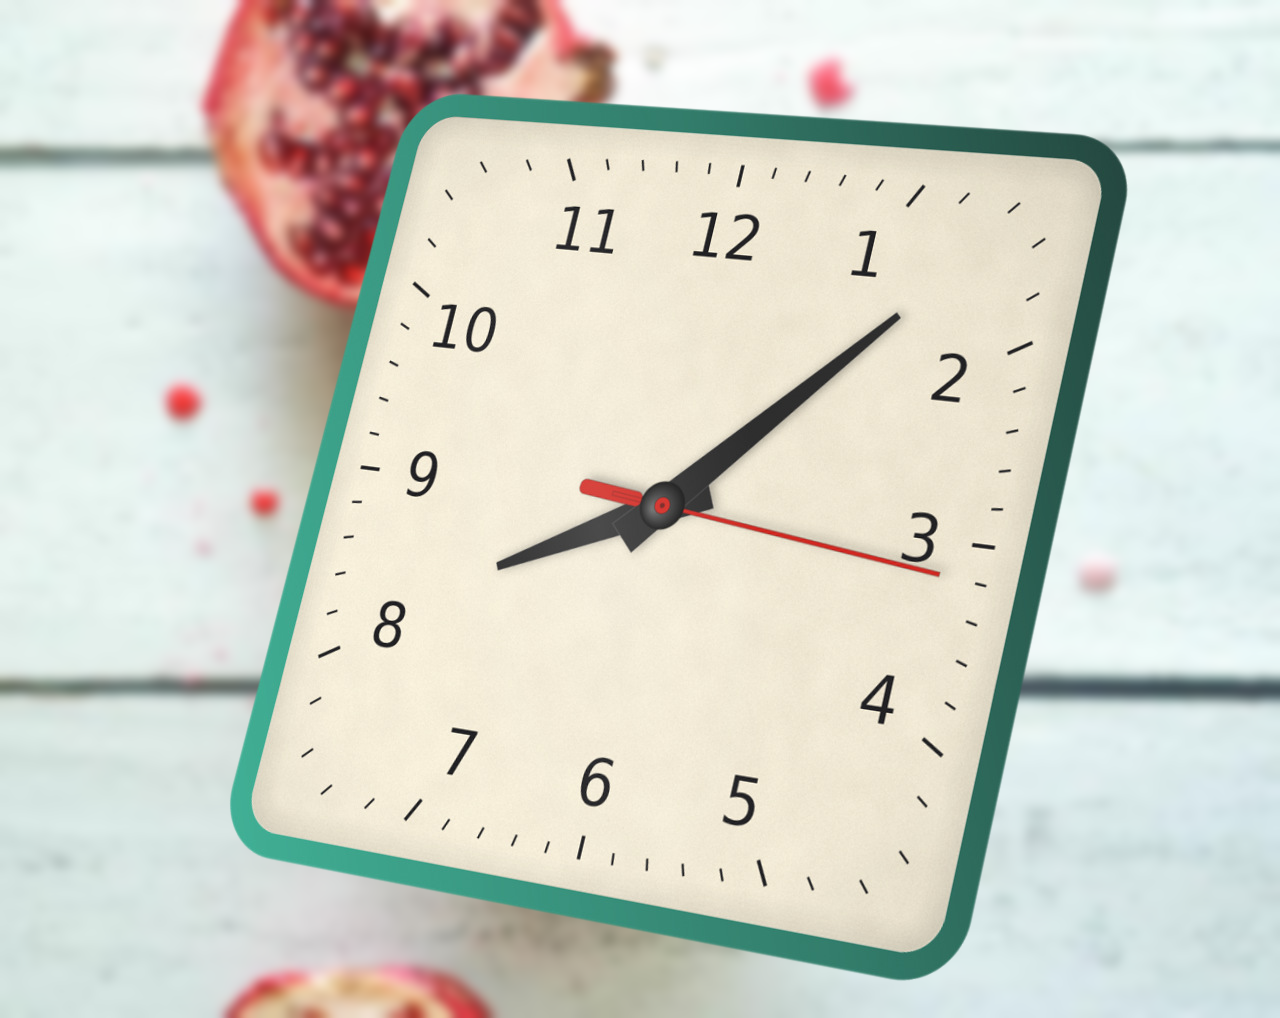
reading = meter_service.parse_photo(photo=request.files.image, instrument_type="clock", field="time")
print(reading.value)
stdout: 8:07:16
